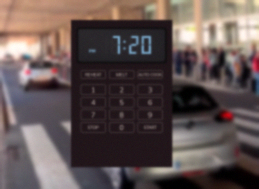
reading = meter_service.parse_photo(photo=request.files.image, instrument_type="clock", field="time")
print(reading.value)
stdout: 7:20
